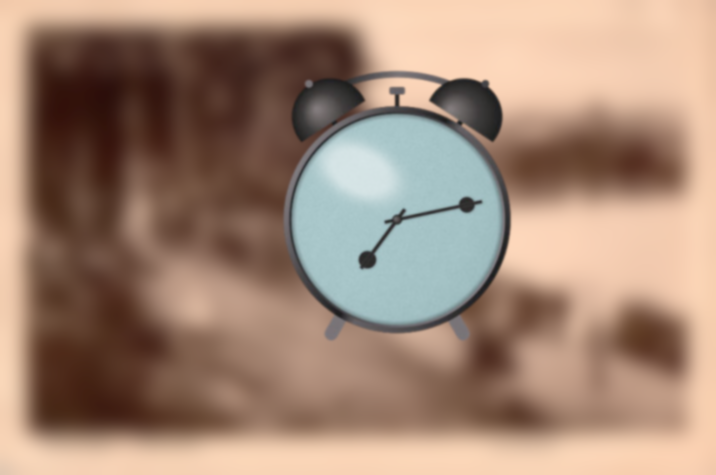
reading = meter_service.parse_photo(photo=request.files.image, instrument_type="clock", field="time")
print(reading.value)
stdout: 7:13
